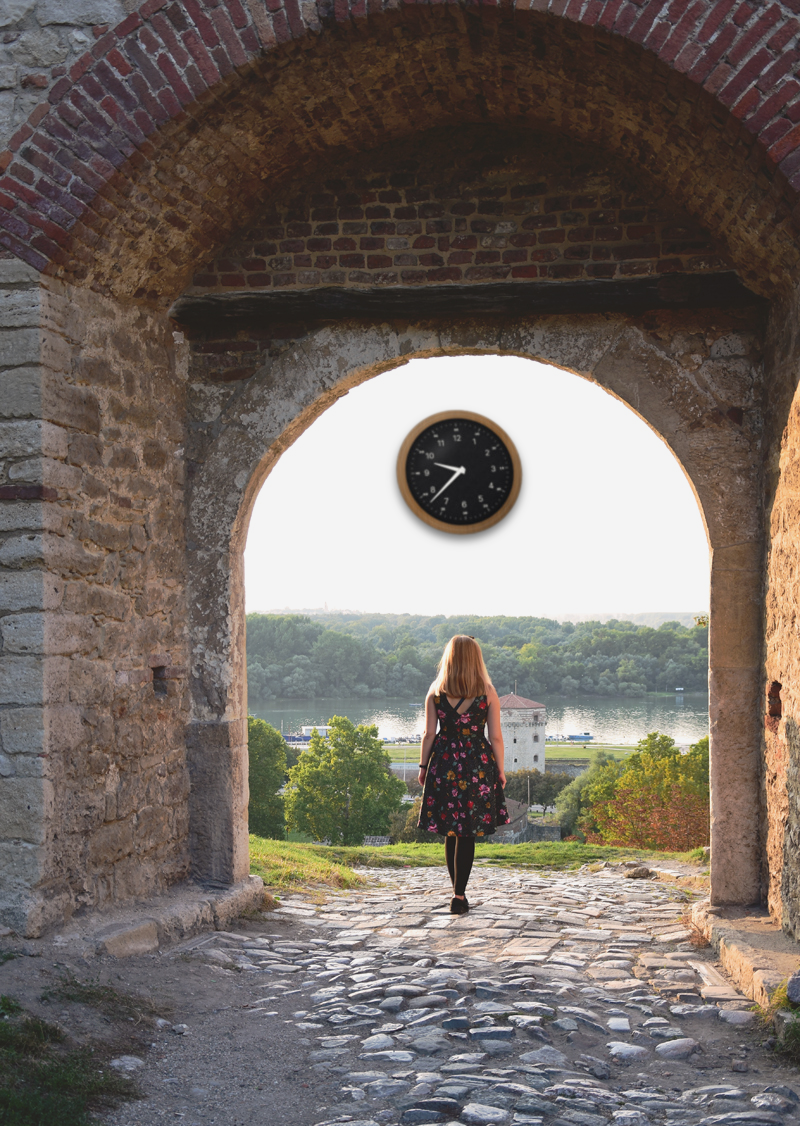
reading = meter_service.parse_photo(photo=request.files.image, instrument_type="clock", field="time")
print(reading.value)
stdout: 9:38
